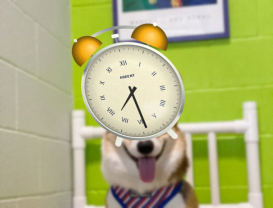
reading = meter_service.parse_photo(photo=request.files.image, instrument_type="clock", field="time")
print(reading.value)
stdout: 7:29
